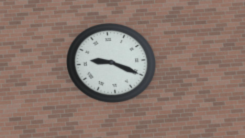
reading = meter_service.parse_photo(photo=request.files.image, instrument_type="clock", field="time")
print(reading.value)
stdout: 9:20
